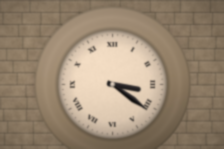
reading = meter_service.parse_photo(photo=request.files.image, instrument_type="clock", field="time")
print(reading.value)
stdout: 3:21
